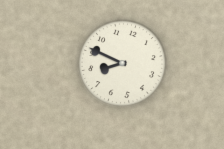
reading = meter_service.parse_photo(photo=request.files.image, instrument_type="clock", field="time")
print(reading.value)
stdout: 7:46
